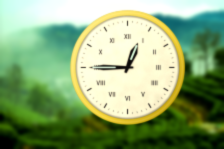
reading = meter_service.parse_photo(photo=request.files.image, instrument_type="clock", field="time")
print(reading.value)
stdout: 12:45
